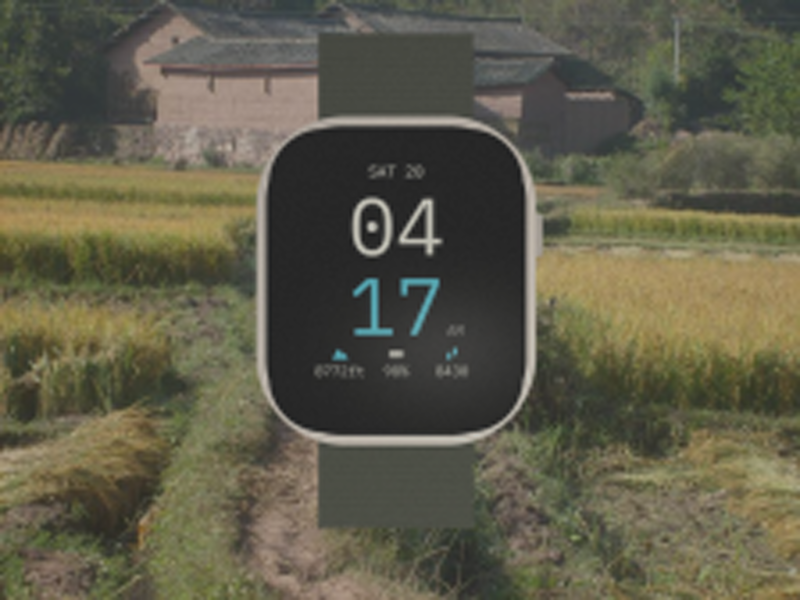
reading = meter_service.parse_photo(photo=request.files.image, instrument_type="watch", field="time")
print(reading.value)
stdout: 4:17
